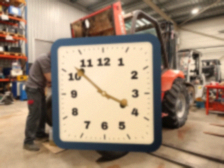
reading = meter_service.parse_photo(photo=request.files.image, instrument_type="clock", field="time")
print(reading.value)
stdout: 3:52
